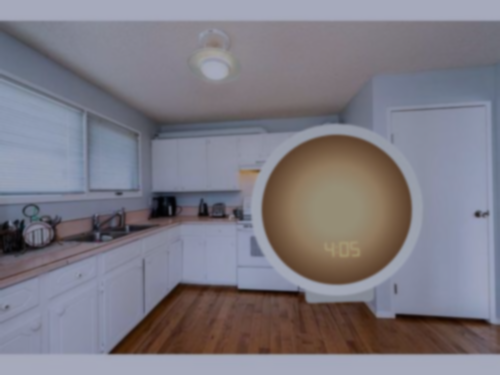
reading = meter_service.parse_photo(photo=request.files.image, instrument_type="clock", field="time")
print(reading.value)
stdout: 4:05
